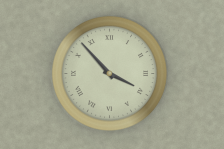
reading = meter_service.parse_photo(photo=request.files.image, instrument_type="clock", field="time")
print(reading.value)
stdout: 3:53
